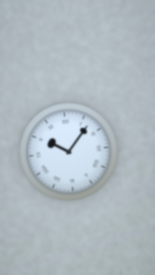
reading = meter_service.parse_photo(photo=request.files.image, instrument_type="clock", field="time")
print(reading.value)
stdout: 10:07
